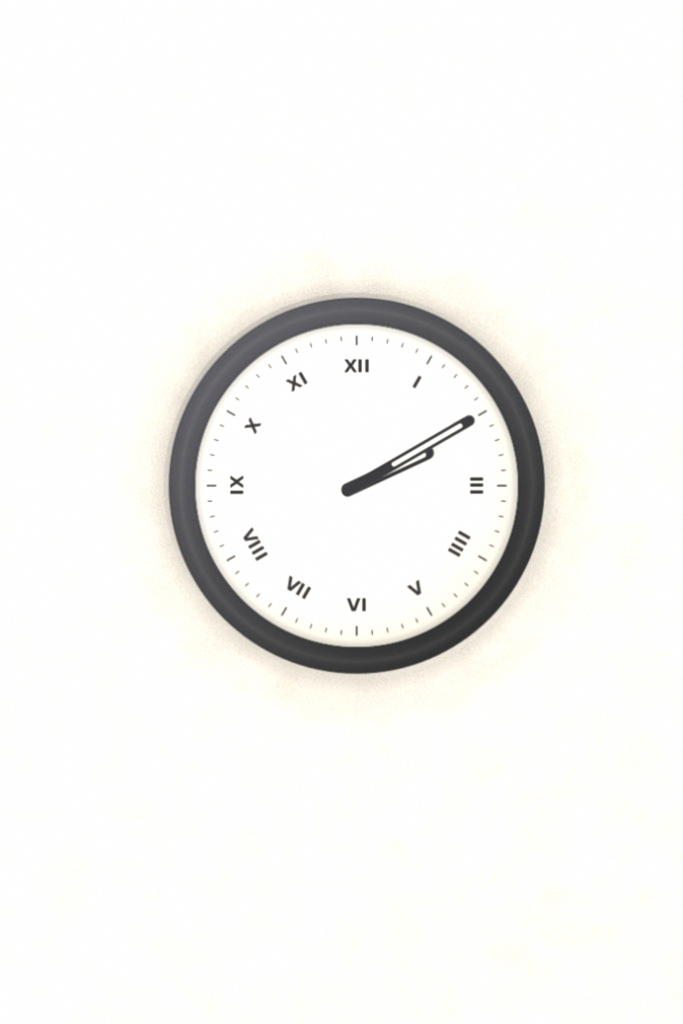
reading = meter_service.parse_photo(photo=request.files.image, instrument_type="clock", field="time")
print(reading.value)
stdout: 2:10
